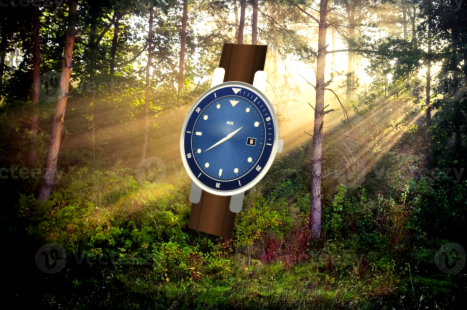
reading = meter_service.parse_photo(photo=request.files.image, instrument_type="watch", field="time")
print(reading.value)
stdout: 1:39
